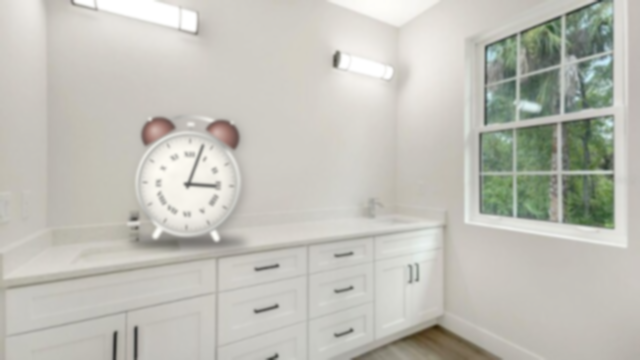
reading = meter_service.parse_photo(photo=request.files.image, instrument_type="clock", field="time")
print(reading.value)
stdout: 3:03
